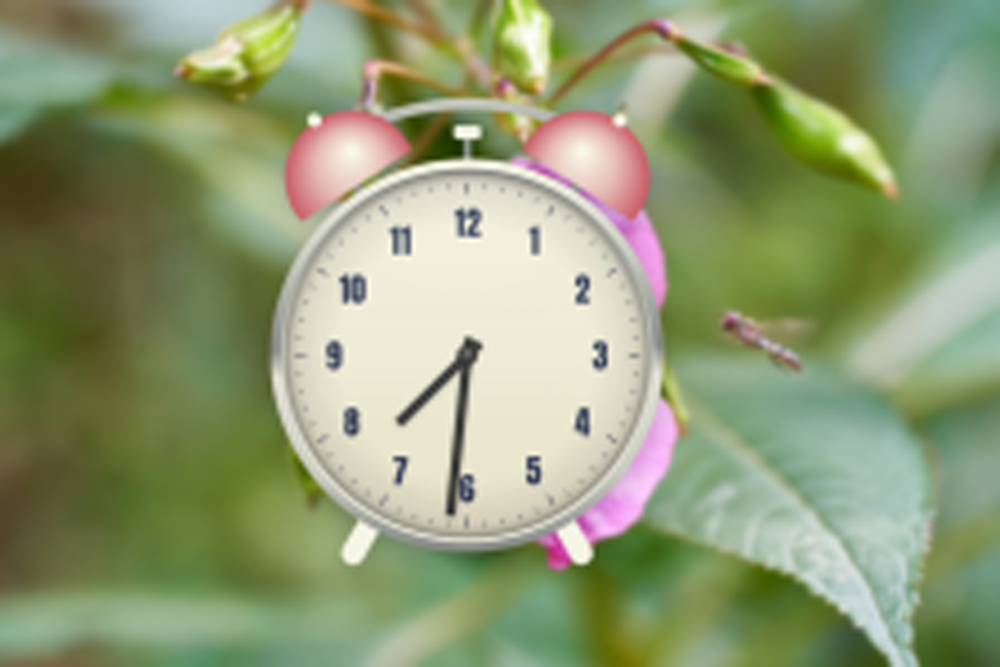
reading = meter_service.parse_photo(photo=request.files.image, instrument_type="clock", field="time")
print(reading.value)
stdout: 7:31
